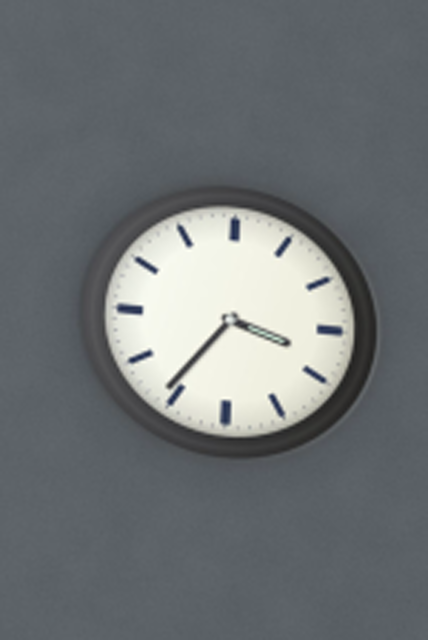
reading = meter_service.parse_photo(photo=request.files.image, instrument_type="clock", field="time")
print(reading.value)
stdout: 3:36
